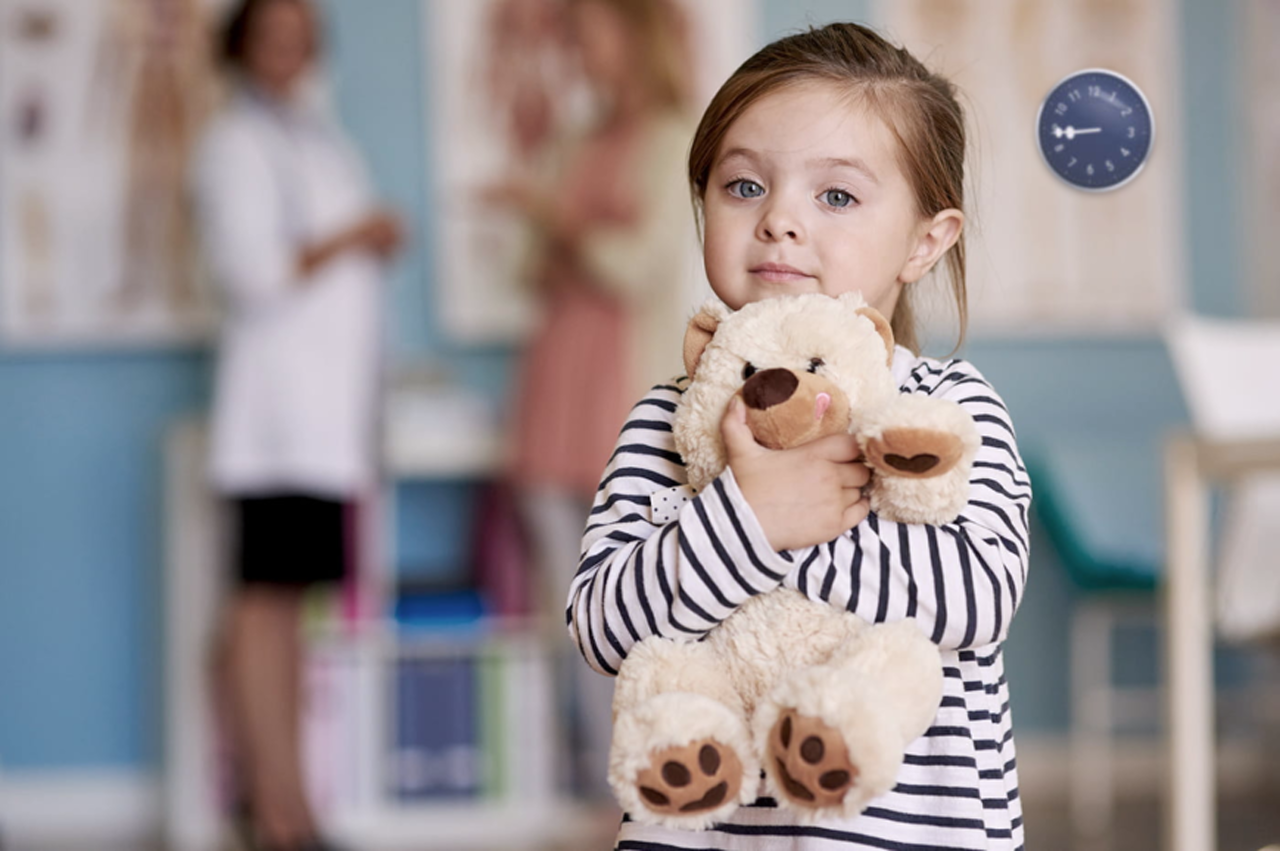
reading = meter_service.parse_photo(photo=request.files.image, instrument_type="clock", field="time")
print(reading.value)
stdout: 8:44
